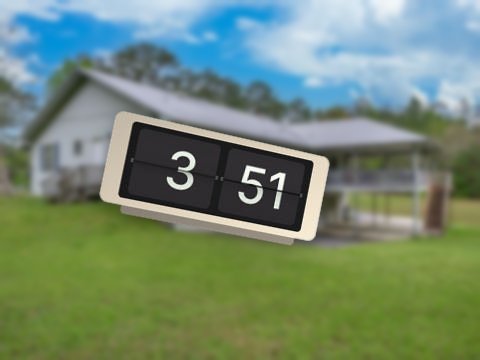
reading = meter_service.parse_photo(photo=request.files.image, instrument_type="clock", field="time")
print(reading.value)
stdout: 3:51
